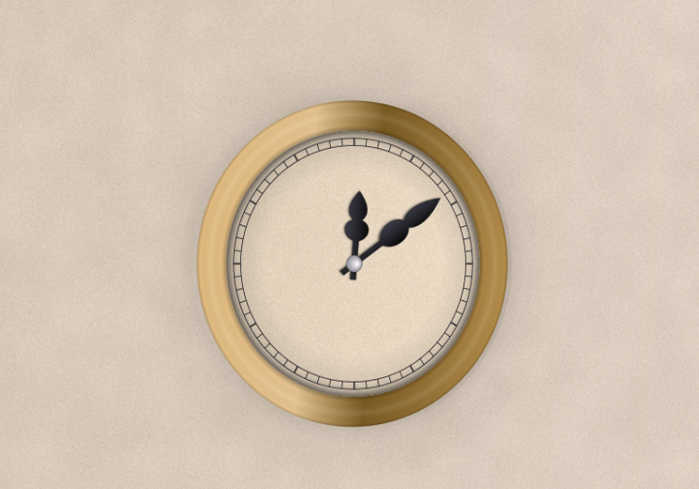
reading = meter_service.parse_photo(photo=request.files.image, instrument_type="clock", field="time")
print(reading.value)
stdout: 12:09
